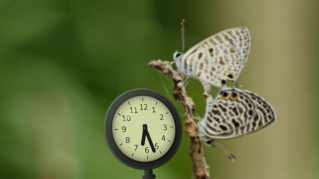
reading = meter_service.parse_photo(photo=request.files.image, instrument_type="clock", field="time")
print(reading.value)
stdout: 6:27
